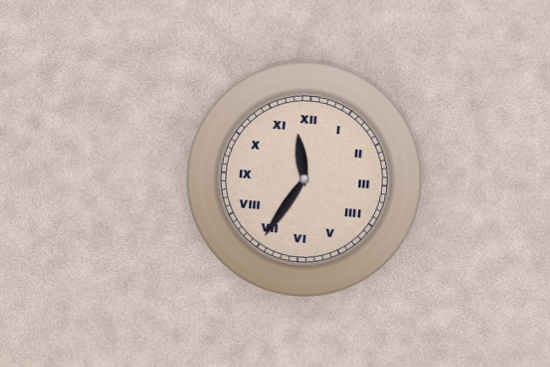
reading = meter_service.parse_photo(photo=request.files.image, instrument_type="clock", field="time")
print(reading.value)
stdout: 11:35
